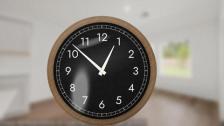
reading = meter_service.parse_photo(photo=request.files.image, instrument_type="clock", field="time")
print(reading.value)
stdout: 12:52
